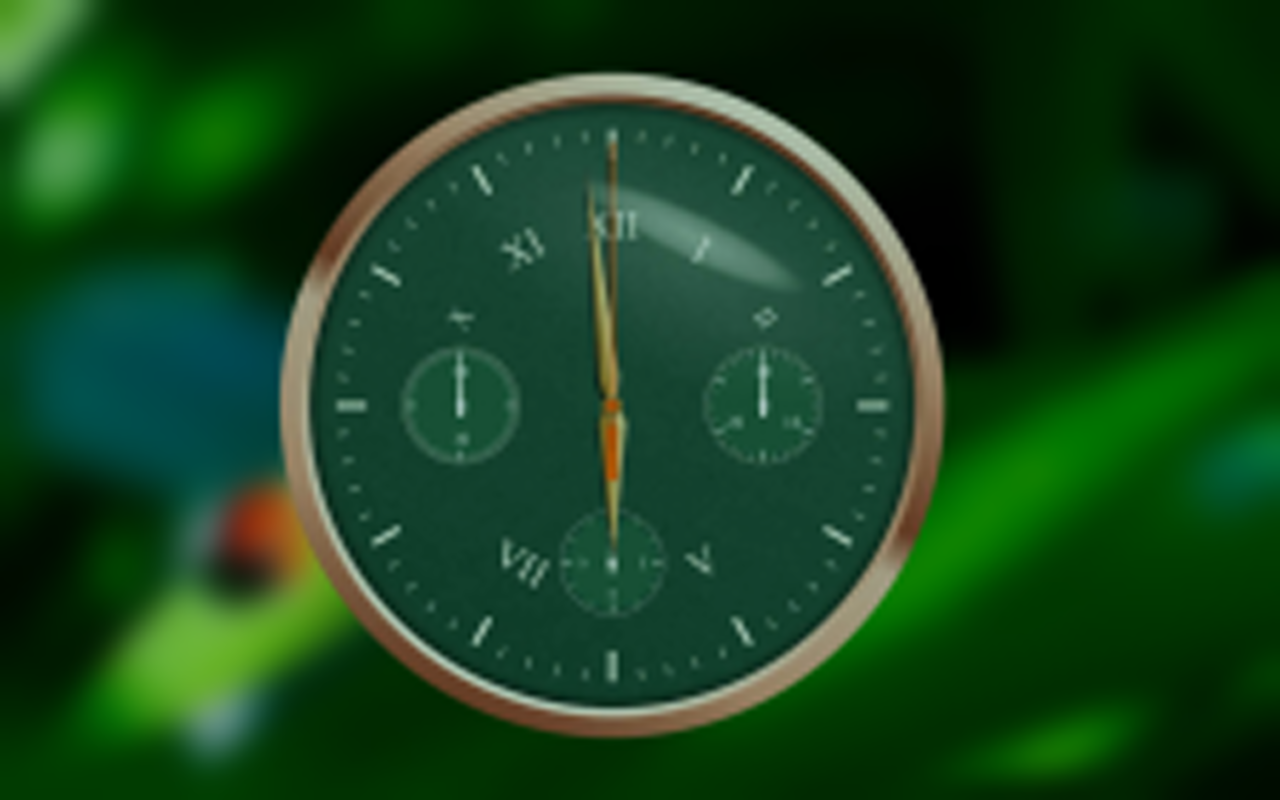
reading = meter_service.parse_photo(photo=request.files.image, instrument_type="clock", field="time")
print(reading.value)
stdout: 5:59
